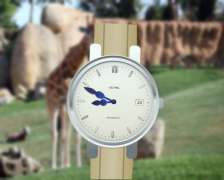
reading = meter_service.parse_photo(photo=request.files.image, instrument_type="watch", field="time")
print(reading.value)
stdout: 8:49
